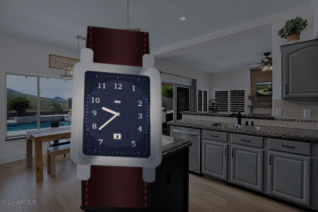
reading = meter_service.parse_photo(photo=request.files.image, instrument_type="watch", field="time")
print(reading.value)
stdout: 9:38
